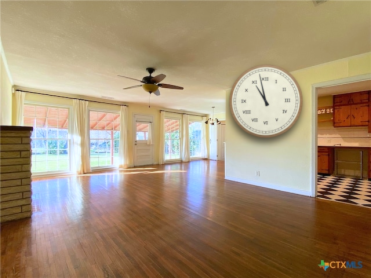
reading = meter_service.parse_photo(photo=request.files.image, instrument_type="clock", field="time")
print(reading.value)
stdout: 10:58
